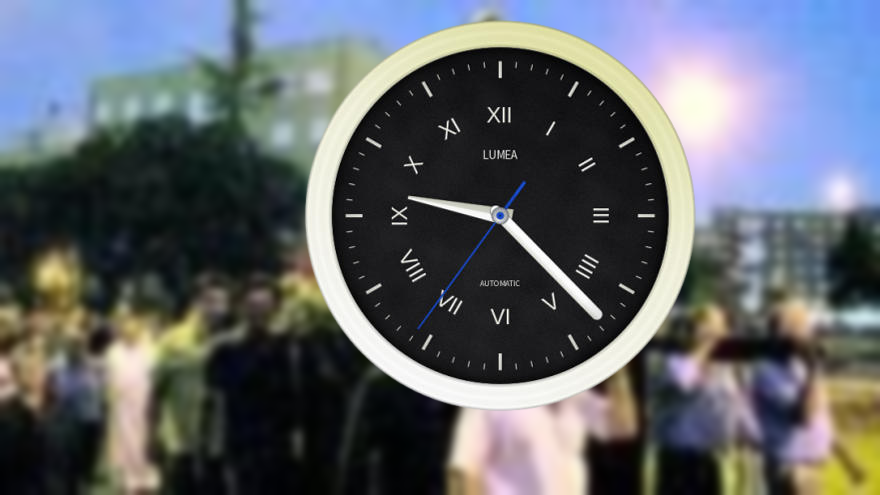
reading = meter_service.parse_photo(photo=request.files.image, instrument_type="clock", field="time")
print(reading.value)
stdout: 9:22:36
